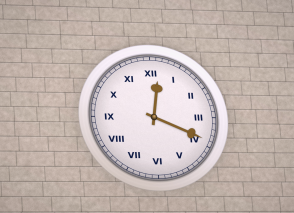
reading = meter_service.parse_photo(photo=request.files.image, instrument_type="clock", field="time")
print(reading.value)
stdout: 12:19
